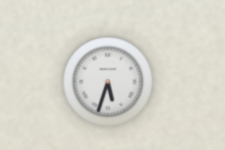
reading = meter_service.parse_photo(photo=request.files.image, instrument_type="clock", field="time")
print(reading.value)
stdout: 5:33
